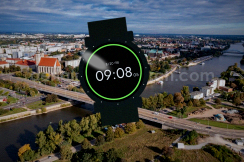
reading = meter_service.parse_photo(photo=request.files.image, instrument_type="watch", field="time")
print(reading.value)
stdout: 9:08
